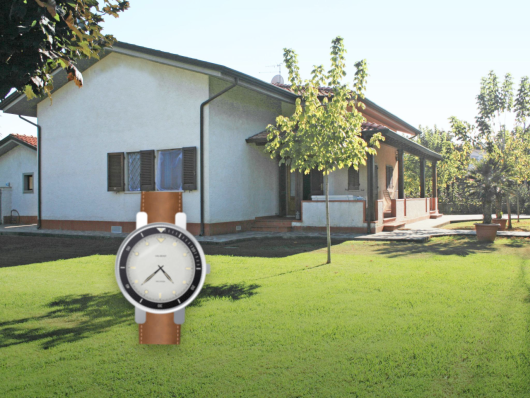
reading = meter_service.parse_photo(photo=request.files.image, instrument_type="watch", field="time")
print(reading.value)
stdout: 4:38
